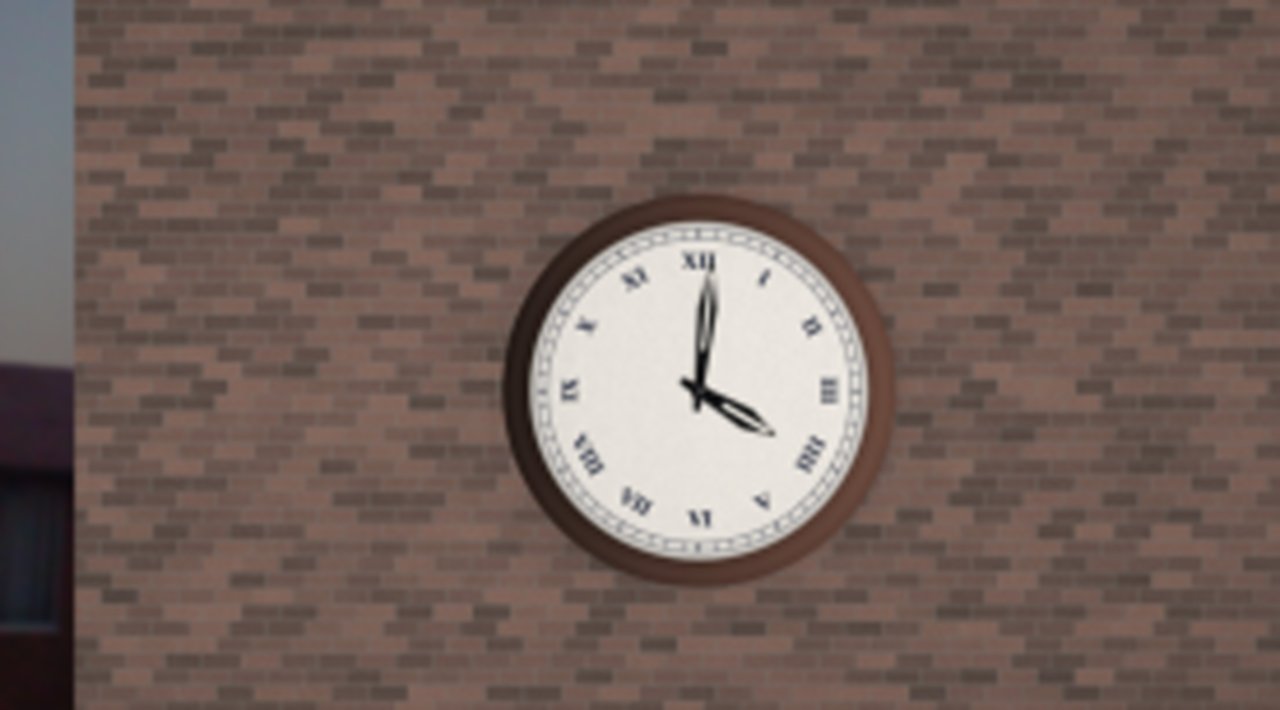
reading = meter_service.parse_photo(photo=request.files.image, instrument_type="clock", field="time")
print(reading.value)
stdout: 4:01
